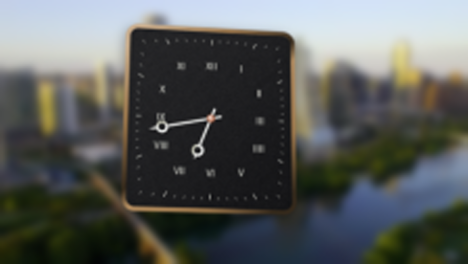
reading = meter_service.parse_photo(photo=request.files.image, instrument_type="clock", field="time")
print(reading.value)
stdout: 6:43
